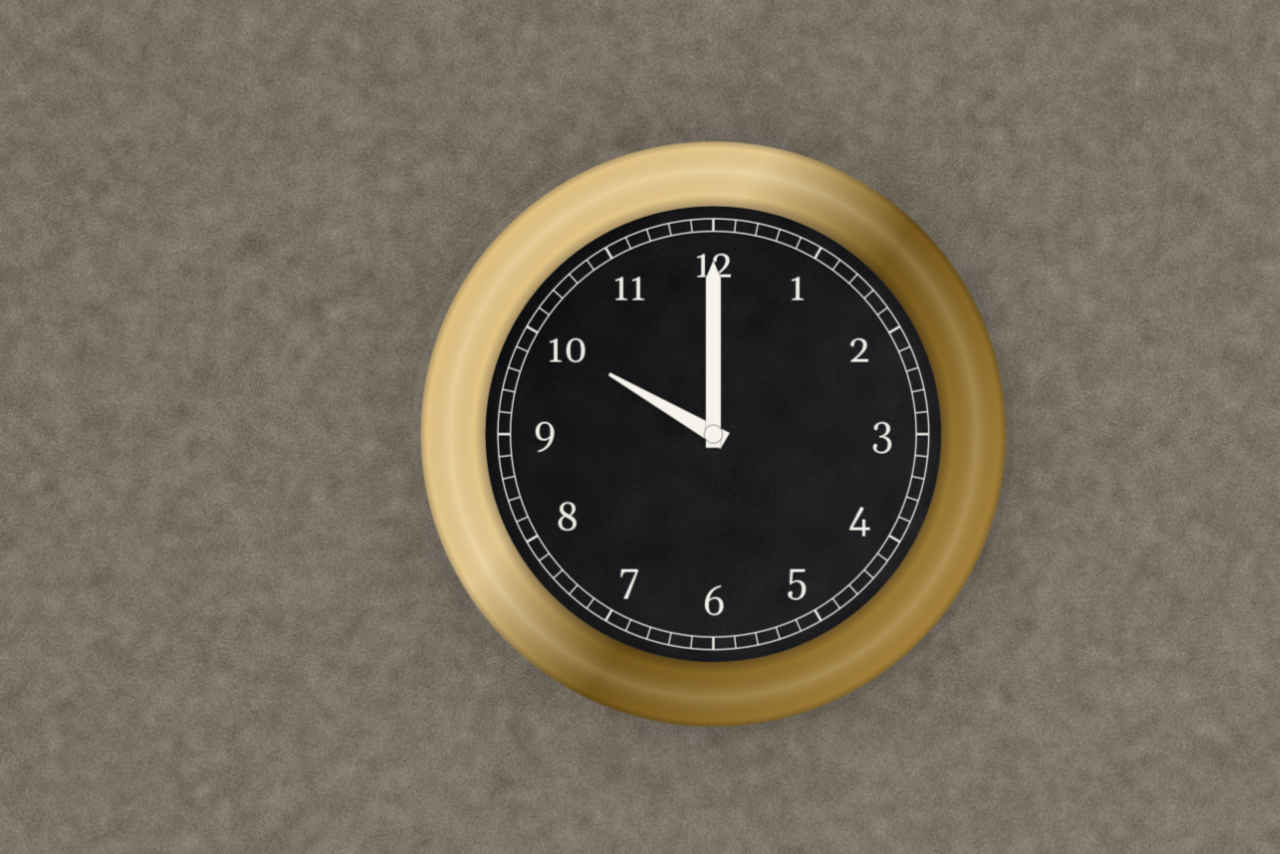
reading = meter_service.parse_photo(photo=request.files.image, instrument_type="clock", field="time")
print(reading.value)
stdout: 10:00
